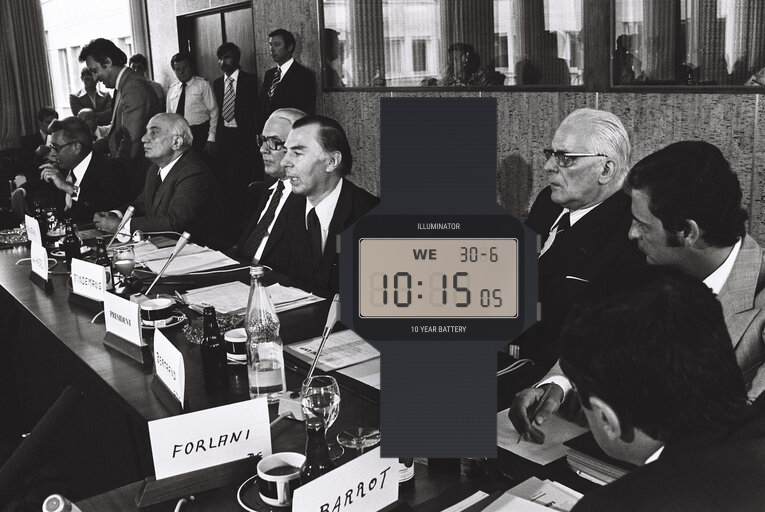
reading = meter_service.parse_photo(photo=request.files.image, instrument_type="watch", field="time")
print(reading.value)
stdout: 10:15:05
